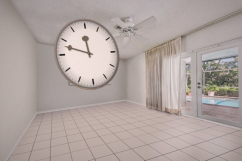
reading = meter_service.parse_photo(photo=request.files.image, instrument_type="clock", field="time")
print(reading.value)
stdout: 11:48
